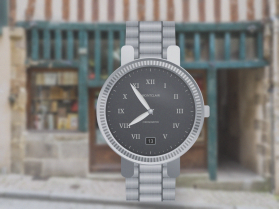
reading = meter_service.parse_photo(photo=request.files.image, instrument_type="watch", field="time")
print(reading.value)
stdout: 7:54
